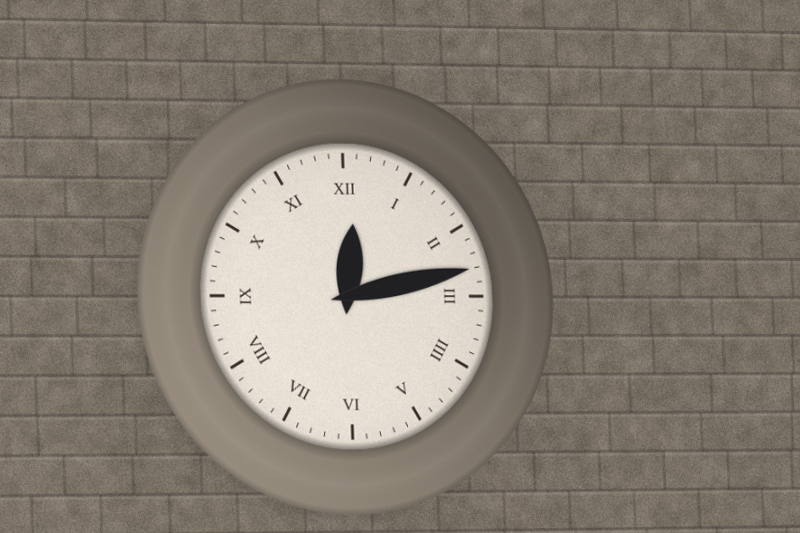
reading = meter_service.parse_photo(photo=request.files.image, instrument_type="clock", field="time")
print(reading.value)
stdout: 12:13
